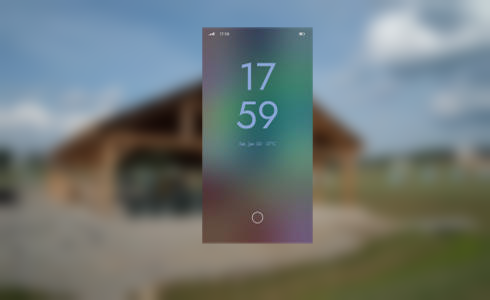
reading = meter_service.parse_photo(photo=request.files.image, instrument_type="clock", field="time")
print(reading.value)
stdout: 17:59
